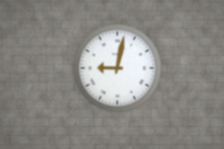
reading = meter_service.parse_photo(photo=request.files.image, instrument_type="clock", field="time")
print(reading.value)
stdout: 9:02
